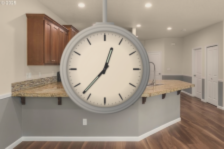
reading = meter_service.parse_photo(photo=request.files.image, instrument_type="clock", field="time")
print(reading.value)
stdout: 12:37
